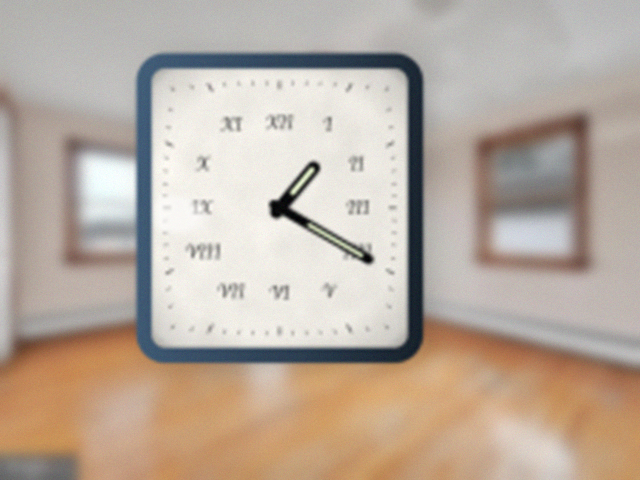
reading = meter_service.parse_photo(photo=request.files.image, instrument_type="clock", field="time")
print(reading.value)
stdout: 1:20
